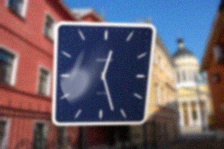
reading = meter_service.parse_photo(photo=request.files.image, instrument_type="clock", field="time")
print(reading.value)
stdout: 12:27
